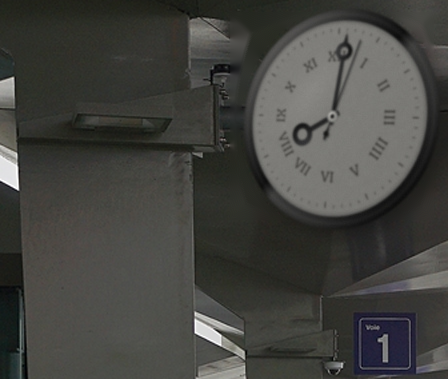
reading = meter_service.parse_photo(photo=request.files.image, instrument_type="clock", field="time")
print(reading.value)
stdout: 8:01:03
